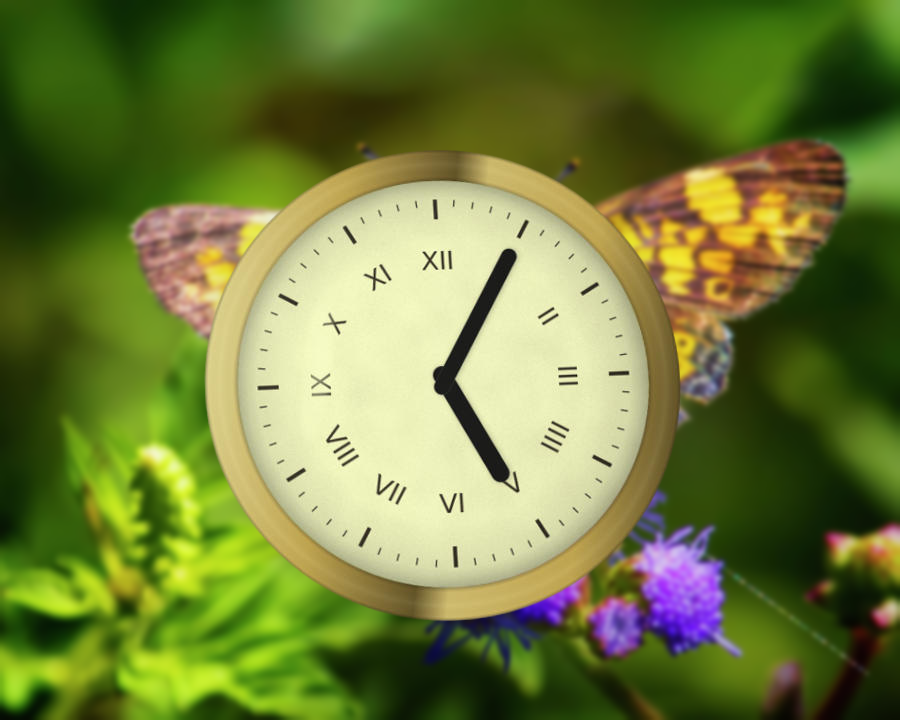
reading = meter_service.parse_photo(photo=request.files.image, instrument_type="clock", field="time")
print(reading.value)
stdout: 5:05
